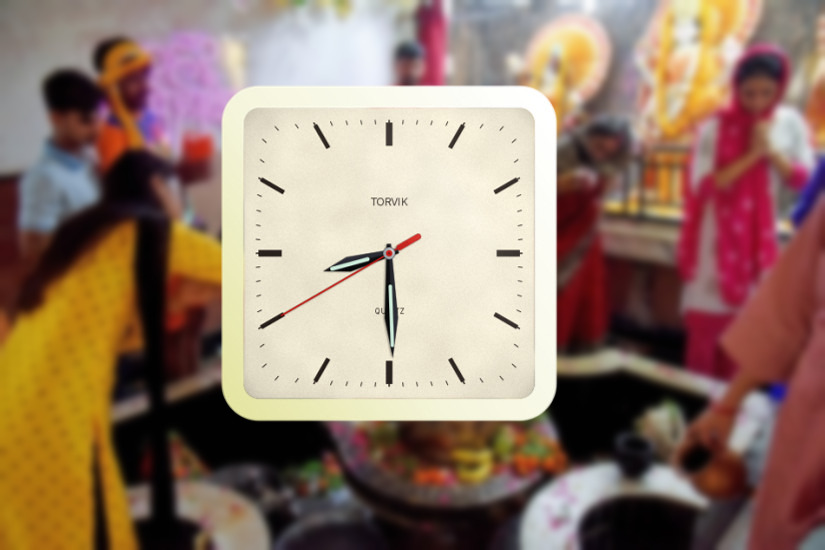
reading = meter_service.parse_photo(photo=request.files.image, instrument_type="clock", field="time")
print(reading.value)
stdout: 8:29:40
